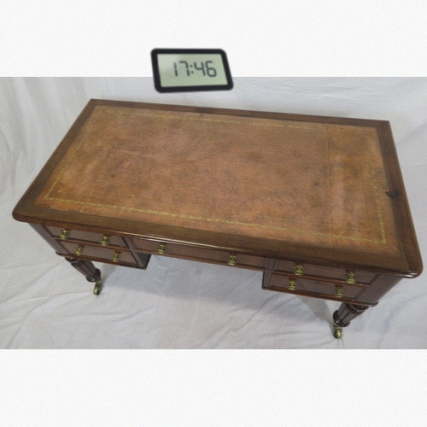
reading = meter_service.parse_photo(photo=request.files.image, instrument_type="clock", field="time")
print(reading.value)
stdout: 17:46
